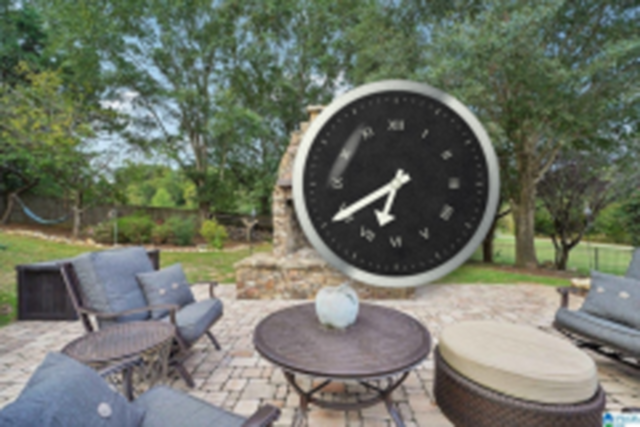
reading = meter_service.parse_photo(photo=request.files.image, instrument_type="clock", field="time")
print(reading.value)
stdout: 6:40
